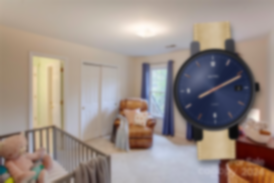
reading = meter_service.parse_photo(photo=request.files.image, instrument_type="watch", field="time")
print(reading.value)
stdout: 8:11
